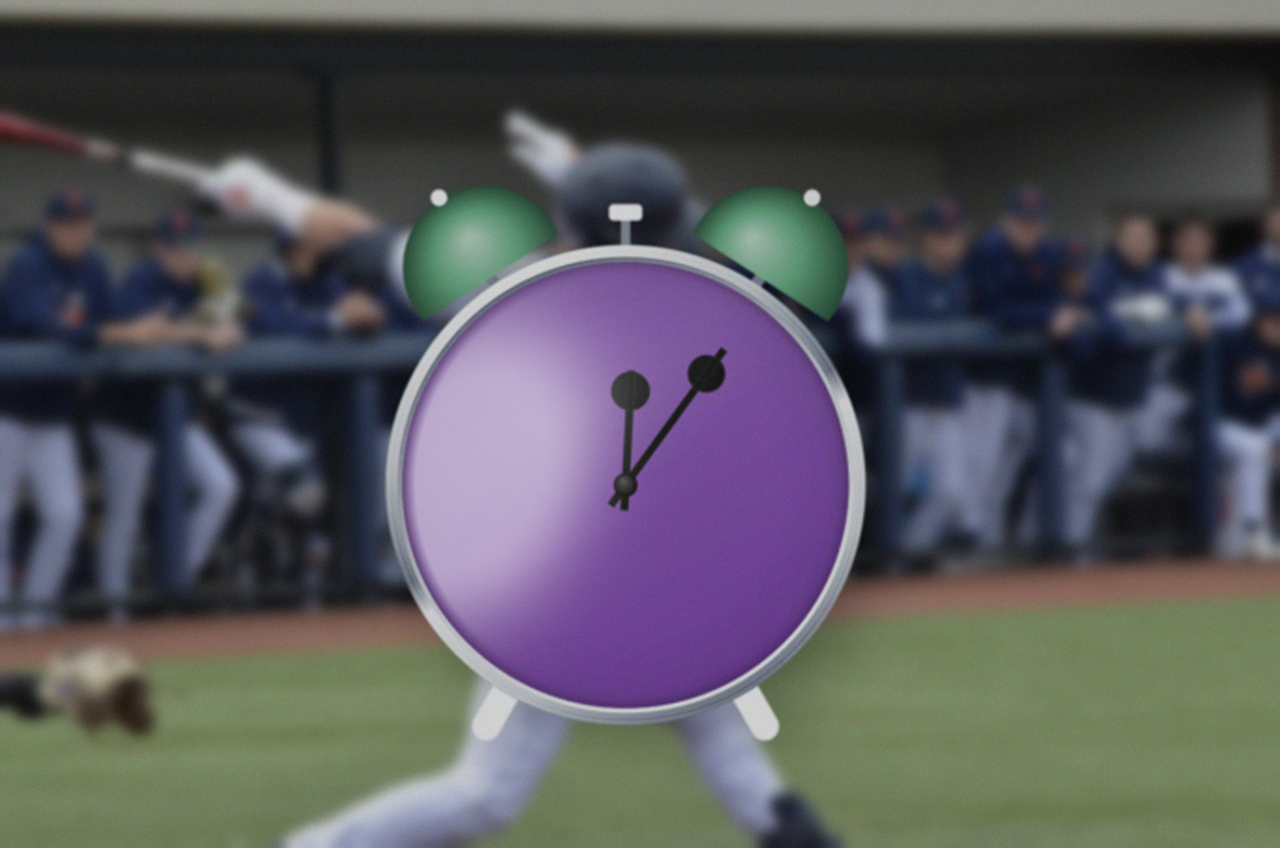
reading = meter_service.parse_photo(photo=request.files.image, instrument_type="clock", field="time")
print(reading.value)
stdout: 12:06
